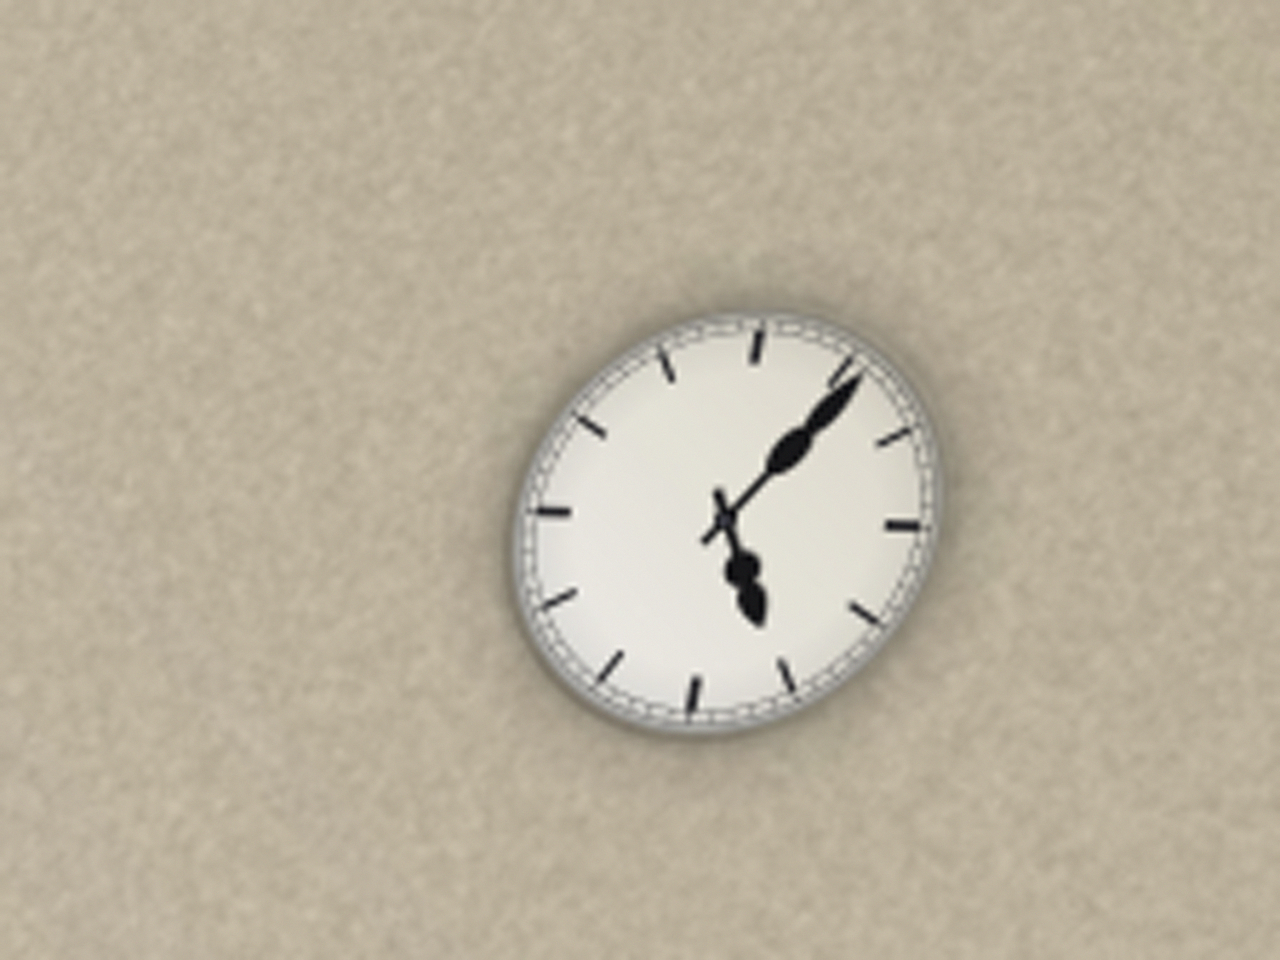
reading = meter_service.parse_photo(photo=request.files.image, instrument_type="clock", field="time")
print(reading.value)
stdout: 5:06
